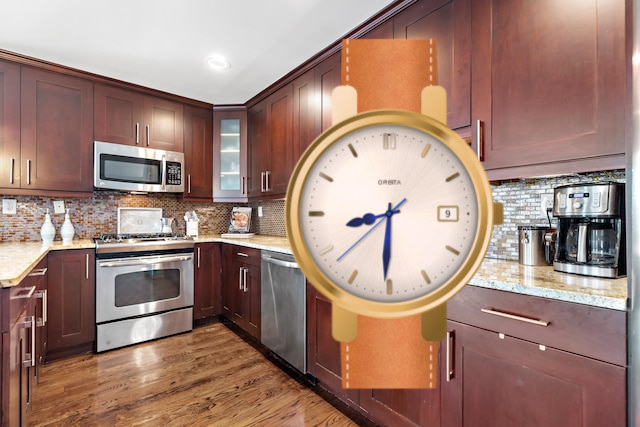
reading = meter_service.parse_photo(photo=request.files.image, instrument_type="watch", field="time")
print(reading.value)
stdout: 8:30:38
